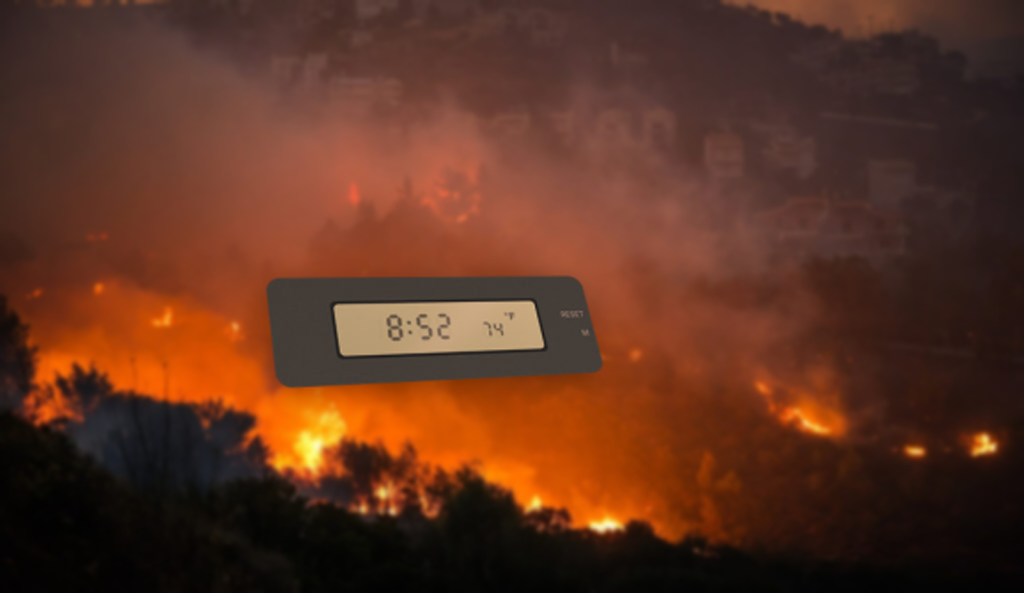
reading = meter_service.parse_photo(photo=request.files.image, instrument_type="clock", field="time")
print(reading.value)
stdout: 8:52
